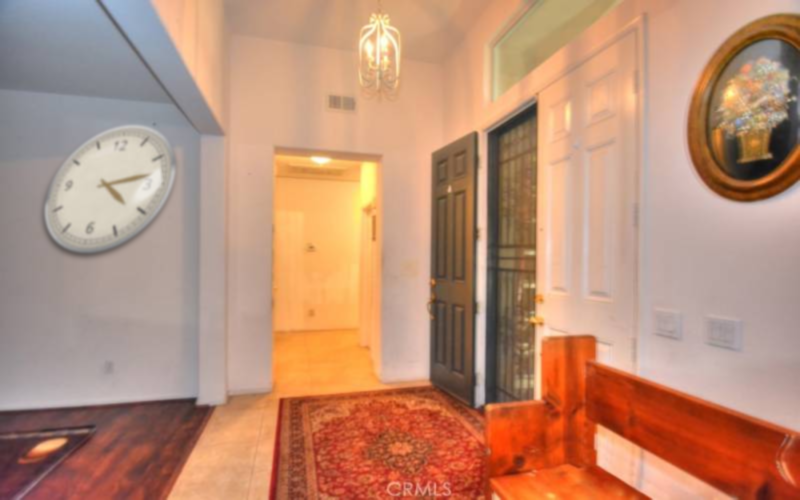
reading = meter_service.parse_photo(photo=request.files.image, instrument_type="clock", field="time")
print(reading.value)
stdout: 4:13
